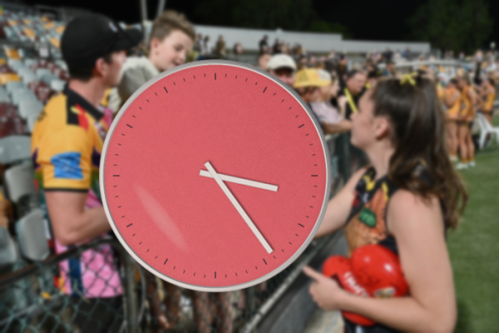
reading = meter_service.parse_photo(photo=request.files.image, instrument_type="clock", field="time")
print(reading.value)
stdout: 3:24
